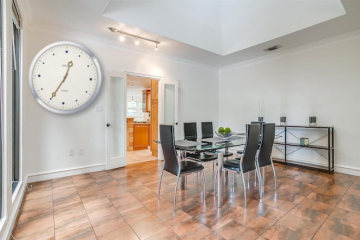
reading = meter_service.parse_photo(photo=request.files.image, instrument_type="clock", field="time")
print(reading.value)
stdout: 12:35
